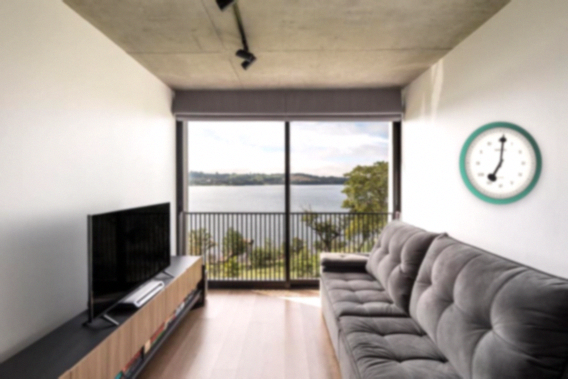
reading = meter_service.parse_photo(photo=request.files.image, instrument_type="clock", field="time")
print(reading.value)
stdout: 7:01
